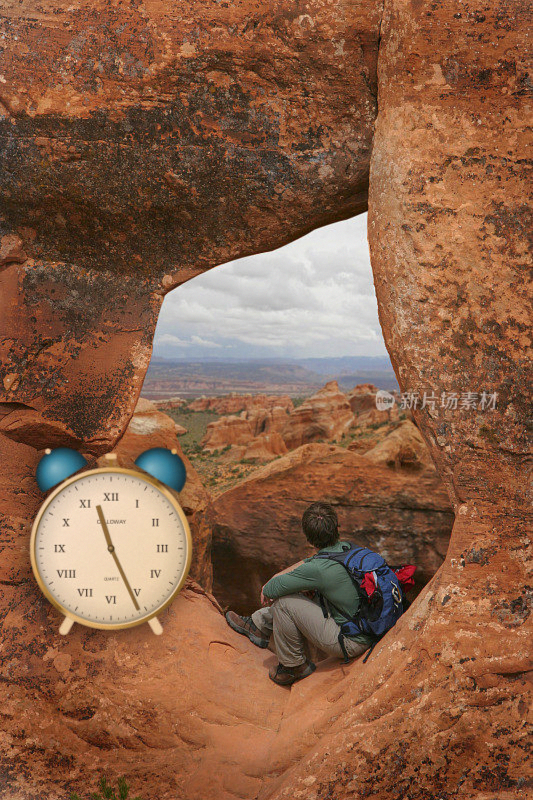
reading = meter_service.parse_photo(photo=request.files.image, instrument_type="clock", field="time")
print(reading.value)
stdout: 11:26
